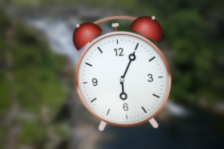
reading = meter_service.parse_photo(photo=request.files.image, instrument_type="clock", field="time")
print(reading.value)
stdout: 6:05
